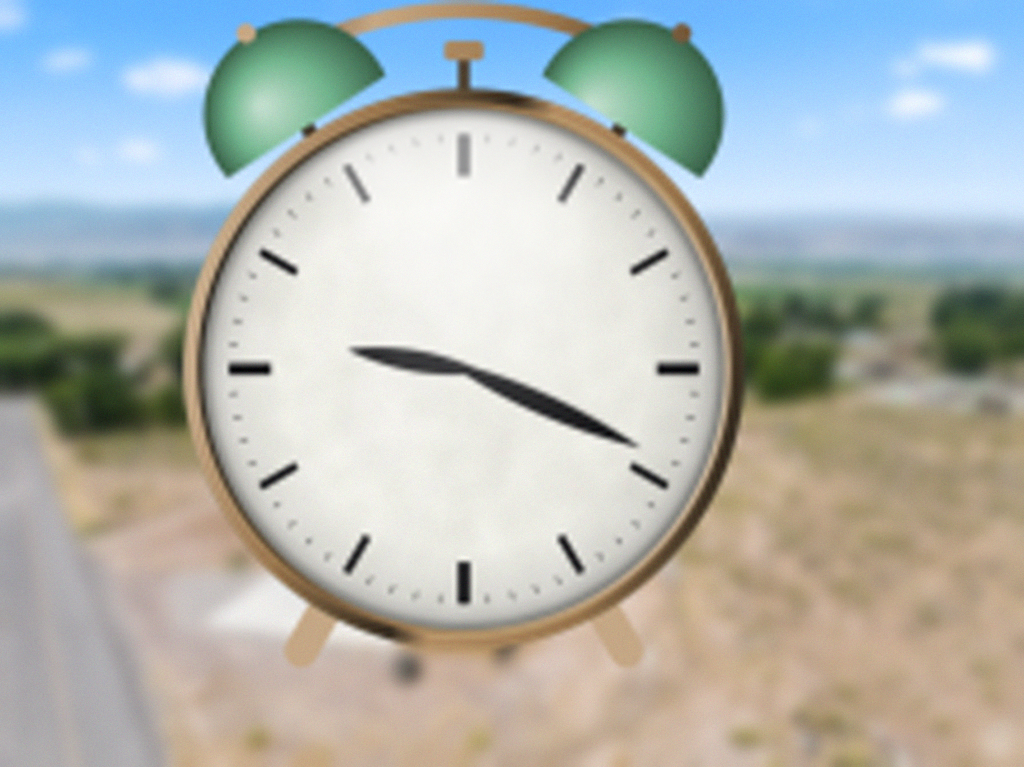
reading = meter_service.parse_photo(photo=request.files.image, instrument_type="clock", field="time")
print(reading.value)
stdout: 9:19
